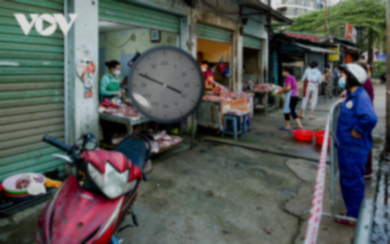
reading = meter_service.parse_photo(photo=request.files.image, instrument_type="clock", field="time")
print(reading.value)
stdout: 3:49
